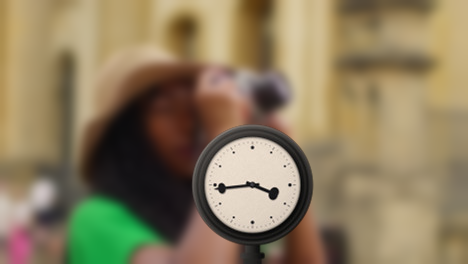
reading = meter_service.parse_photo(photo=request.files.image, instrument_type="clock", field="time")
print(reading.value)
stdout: 3:44
